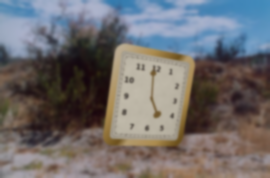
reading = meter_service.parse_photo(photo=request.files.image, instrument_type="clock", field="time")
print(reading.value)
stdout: 4:59
